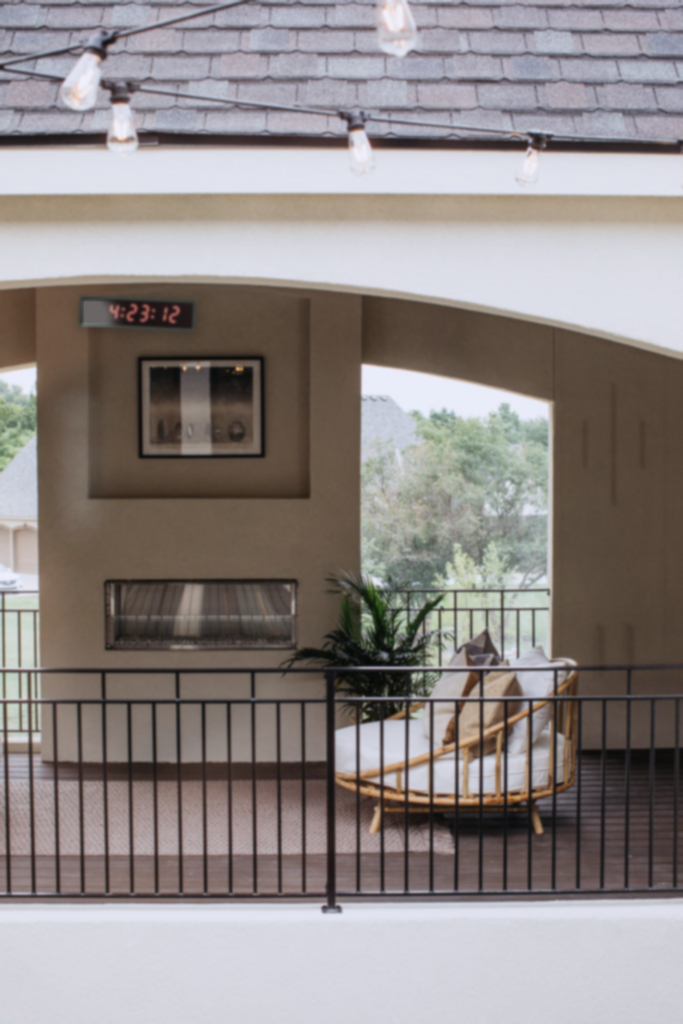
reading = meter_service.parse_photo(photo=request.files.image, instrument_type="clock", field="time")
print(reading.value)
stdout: 4:23:12
